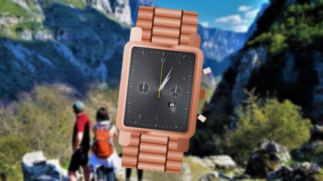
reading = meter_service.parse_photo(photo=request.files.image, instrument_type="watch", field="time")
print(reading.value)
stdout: 1:04
